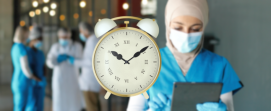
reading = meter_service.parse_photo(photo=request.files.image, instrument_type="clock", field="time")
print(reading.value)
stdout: 10:09
